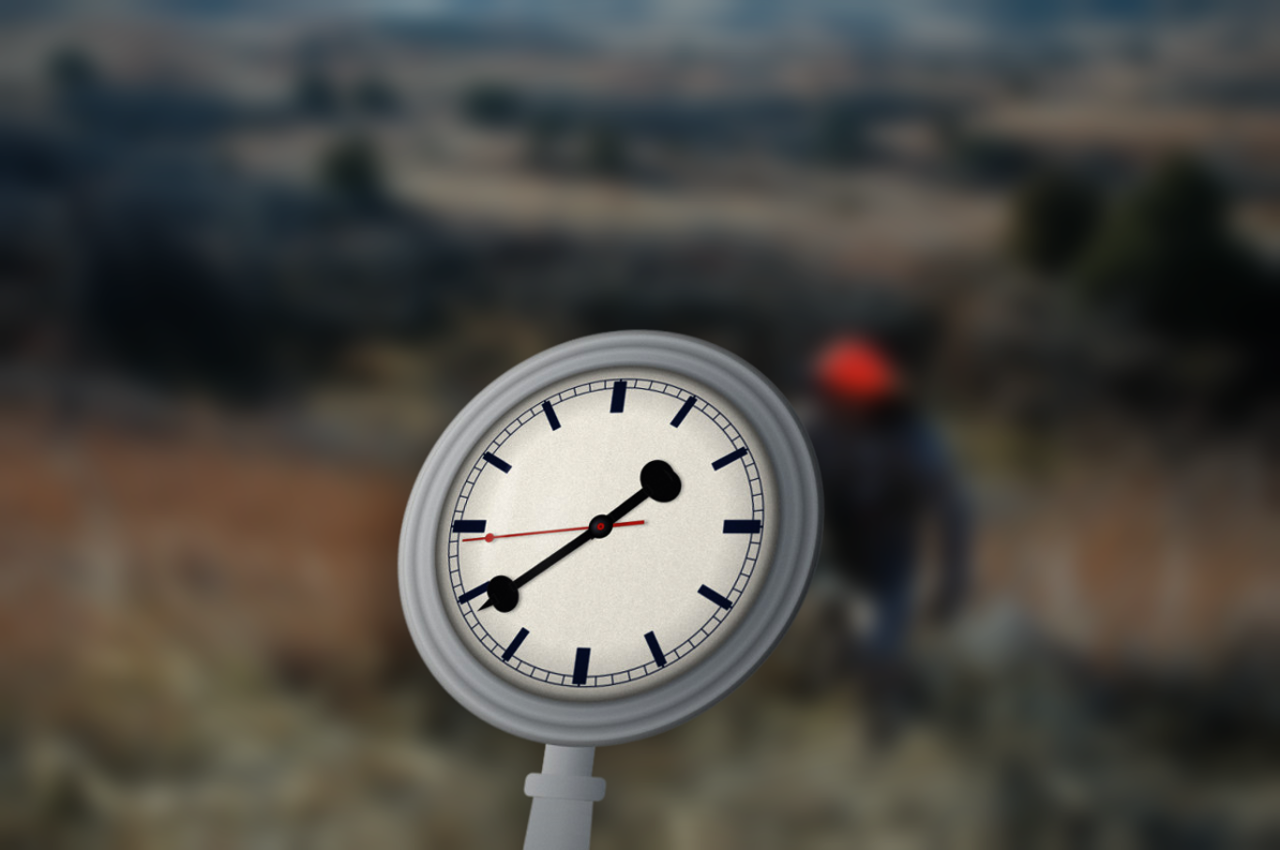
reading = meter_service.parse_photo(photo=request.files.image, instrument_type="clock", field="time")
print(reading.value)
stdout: 1:38:44
